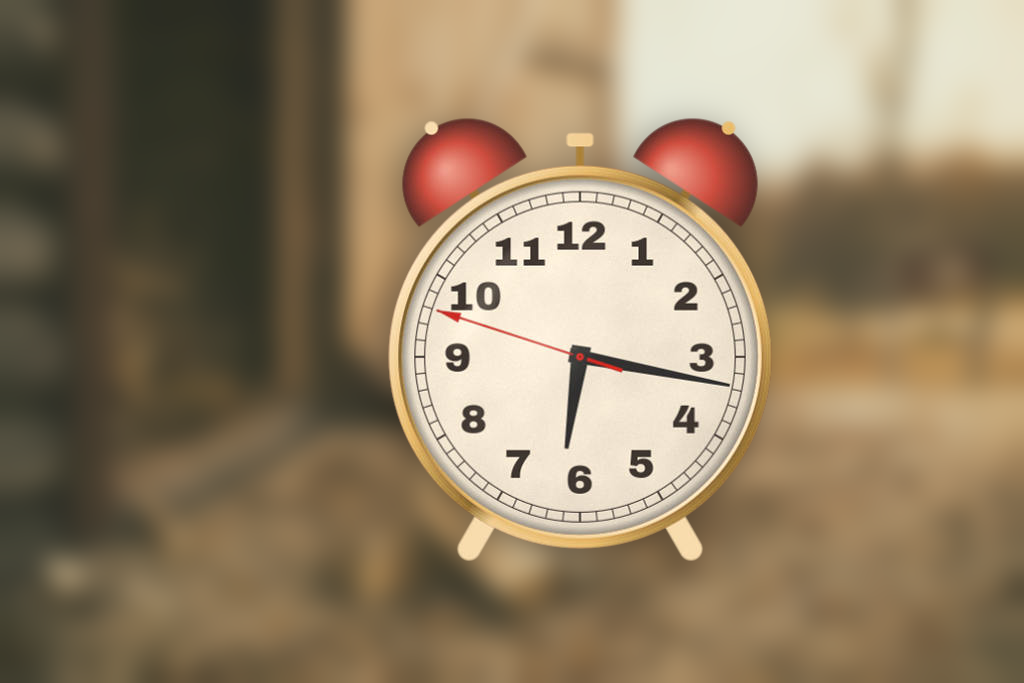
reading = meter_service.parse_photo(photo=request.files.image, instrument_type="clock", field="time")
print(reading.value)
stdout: 6:16:48
